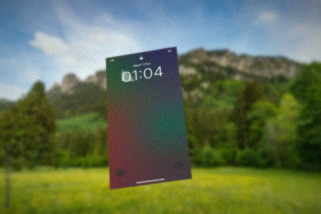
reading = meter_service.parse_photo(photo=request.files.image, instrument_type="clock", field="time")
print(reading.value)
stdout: 1:04
